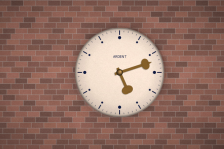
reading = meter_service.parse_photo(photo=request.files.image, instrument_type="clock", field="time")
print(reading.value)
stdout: 5:12
